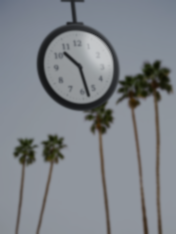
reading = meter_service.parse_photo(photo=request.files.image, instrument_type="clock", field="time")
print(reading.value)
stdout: 10:28
